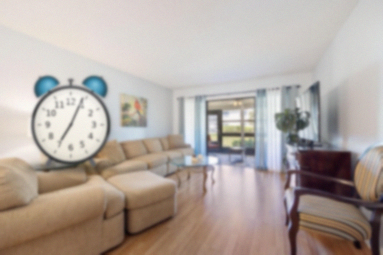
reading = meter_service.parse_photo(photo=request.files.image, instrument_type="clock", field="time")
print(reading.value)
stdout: 7:04
